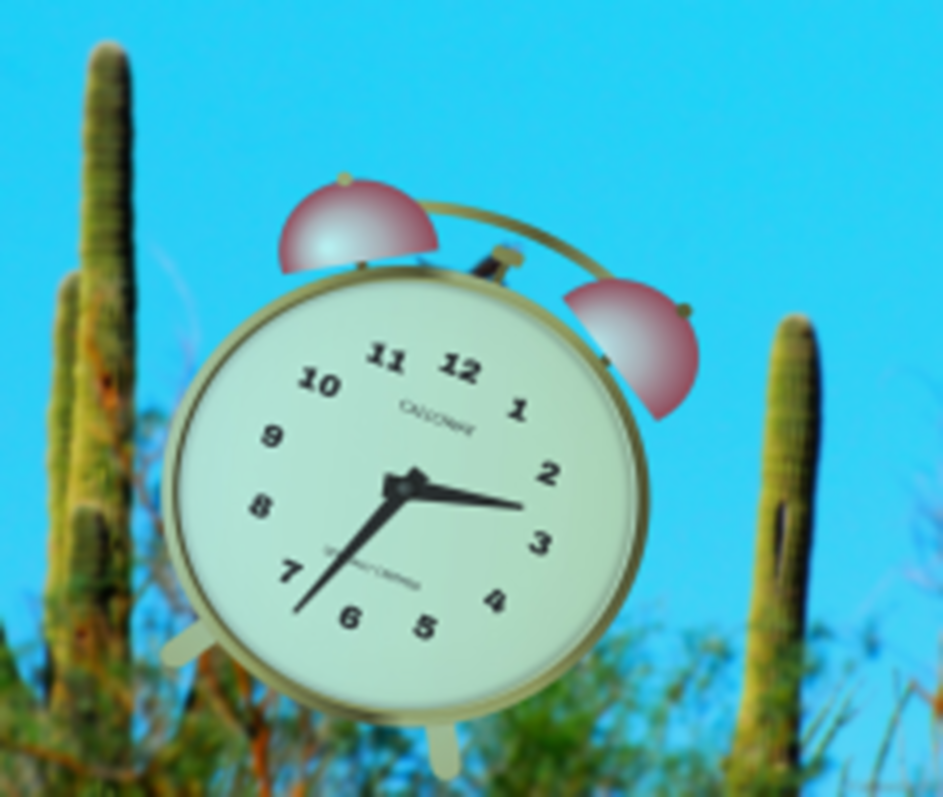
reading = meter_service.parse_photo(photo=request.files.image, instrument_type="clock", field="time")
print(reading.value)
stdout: 2:33
